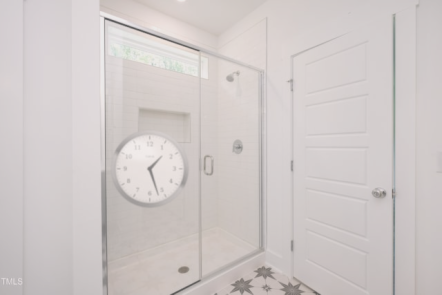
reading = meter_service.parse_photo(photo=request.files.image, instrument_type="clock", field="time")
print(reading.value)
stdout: 1:27
